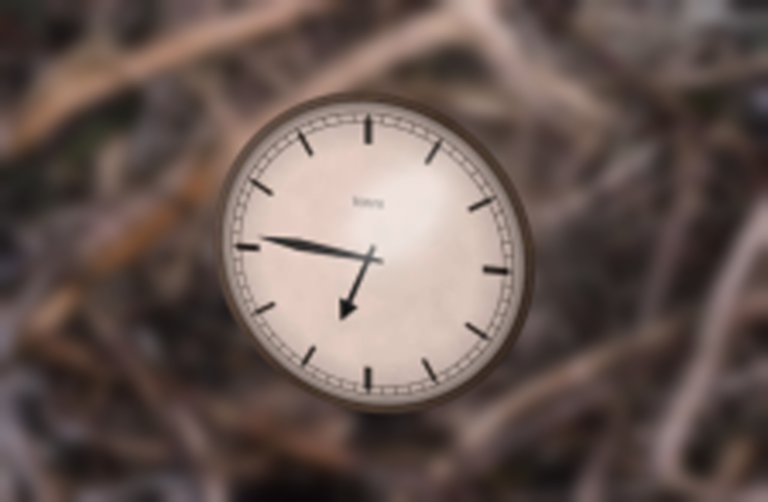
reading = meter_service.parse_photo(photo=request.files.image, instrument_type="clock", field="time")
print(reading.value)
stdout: 6:46
